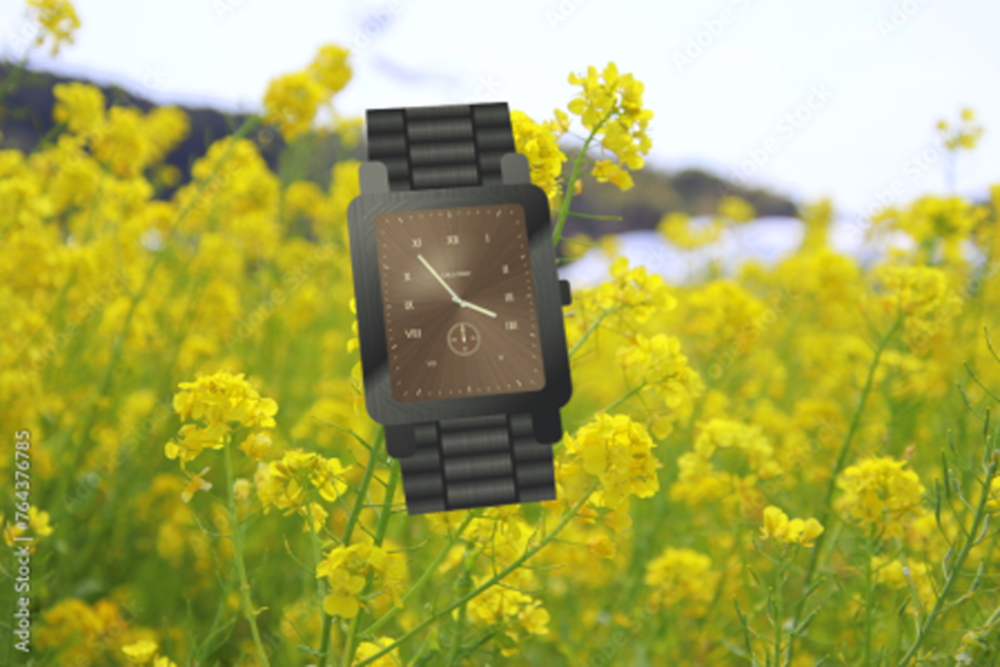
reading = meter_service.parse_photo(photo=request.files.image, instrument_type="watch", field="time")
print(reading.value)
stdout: 3:54
